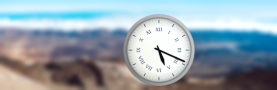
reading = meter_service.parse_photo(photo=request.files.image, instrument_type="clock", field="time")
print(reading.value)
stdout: 5:19
